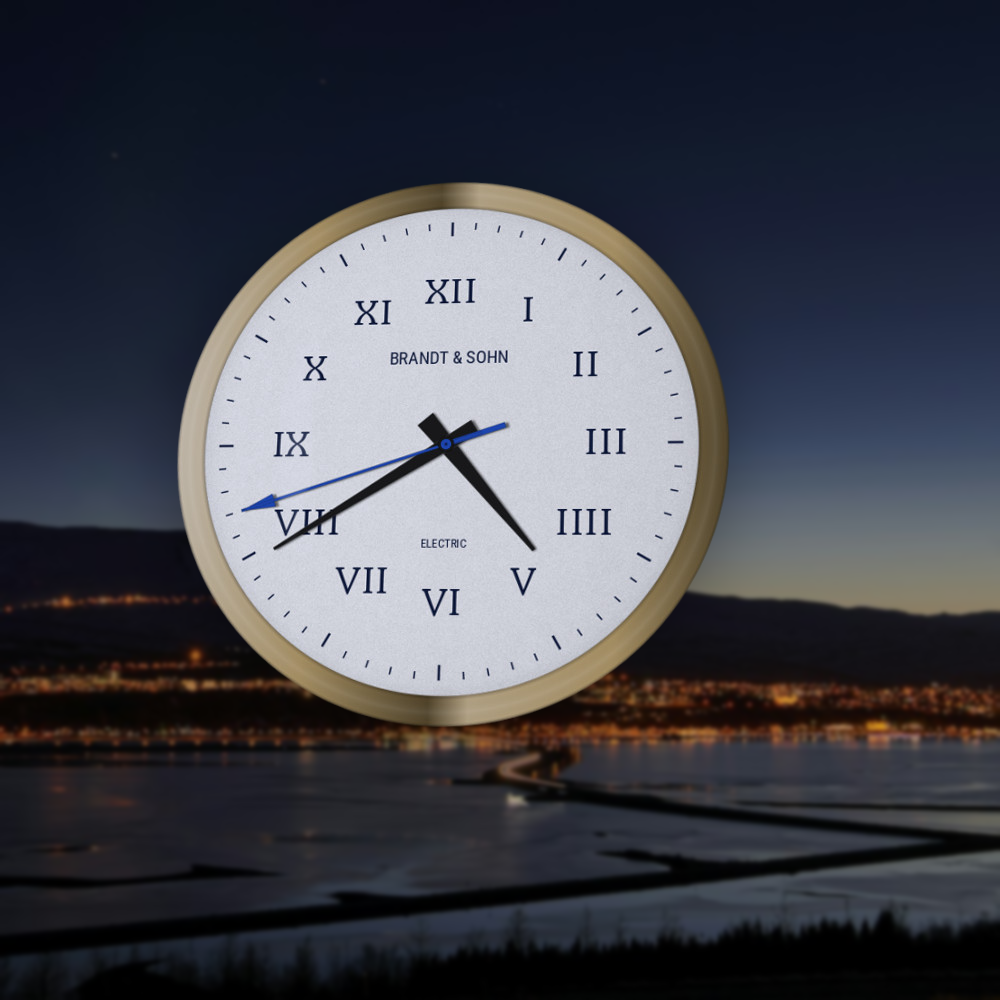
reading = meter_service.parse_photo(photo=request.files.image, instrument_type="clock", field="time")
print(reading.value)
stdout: 4:39:42
